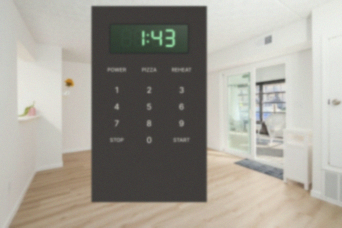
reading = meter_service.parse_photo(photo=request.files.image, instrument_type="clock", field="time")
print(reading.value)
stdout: 1:43
